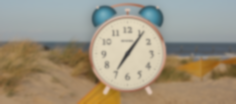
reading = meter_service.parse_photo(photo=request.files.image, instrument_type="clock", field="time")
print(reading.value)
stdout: 7:06
